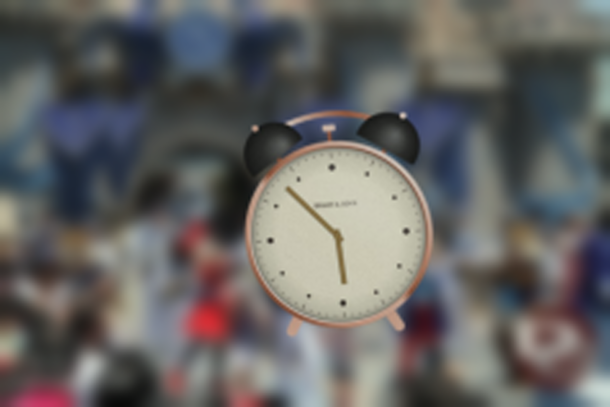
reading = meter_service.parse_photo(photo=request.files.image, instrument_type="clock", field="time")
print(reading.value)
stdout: 5:53
